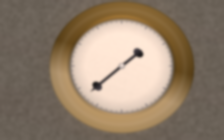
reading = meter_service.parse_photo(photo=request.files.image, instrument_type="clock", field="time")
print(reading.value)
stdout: 1:38
